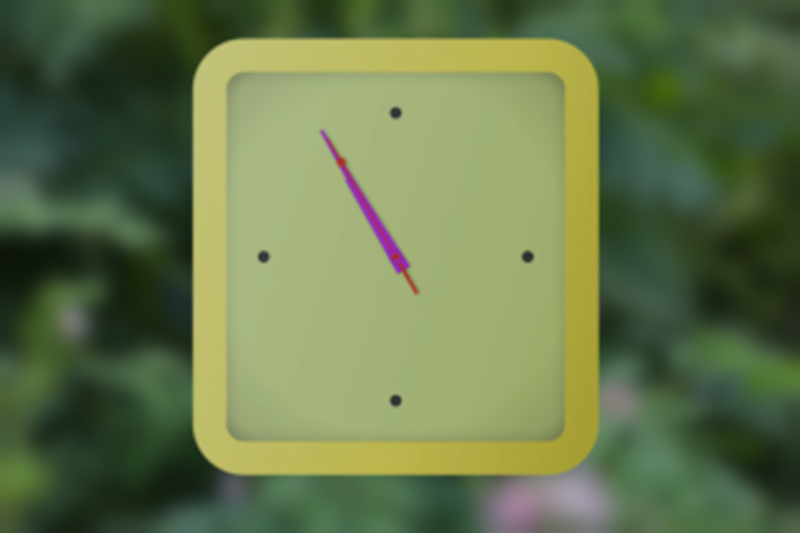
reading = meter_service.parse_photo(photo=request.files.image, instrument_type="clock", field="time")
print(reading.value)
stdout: 10:54:55
